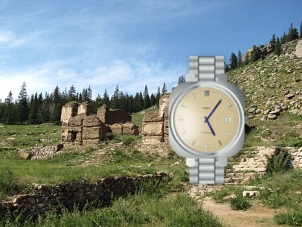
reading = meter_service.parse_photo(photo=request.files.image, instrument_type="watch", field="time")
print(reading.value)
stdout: 5:06
